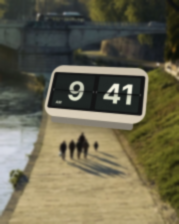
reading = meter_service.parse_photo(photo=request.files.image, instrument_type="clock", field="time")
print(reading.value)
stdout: 9:41
